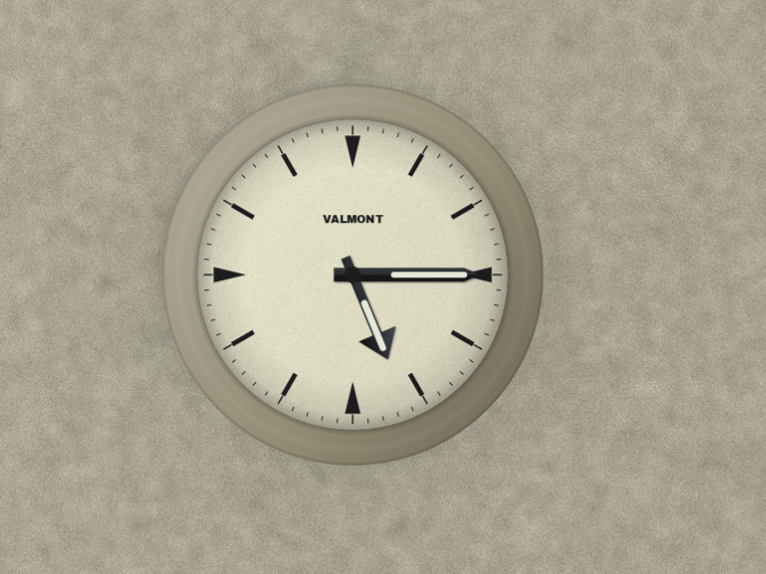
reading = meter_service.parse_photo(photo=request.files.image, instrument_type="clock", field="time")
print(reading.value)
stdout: 5:15
